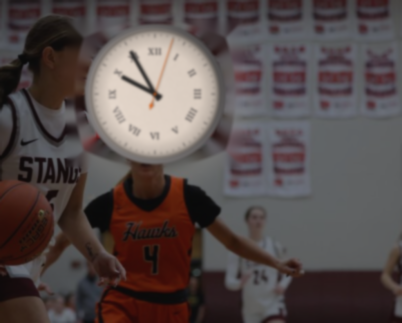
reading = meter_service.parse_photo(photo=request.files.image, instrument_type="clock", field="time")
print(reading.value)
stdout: 9:55:03
